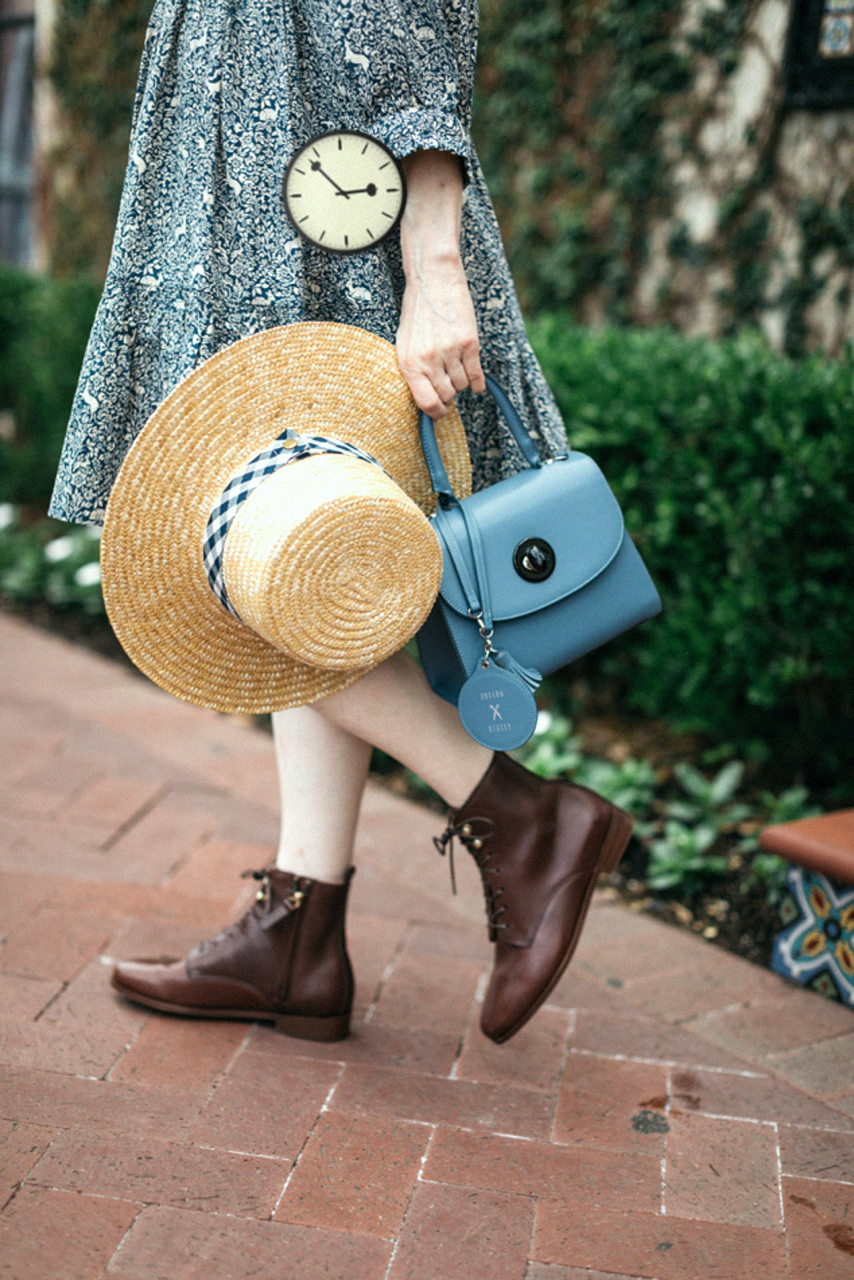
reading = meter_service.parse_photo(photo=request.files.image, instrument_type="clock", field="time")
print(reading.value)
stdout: 2:53
